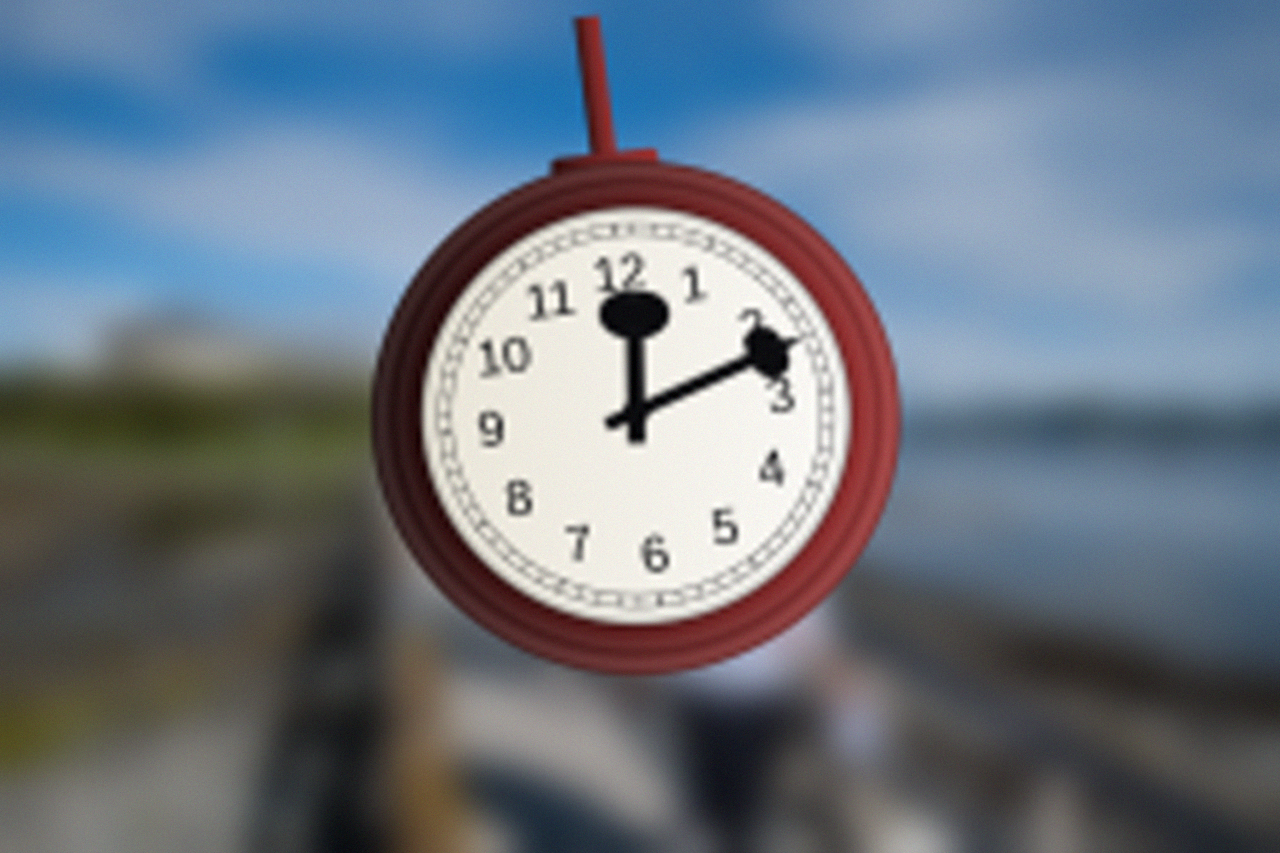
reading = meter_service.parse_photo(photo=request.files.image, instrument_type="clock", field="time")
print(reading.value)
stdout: 12:12
